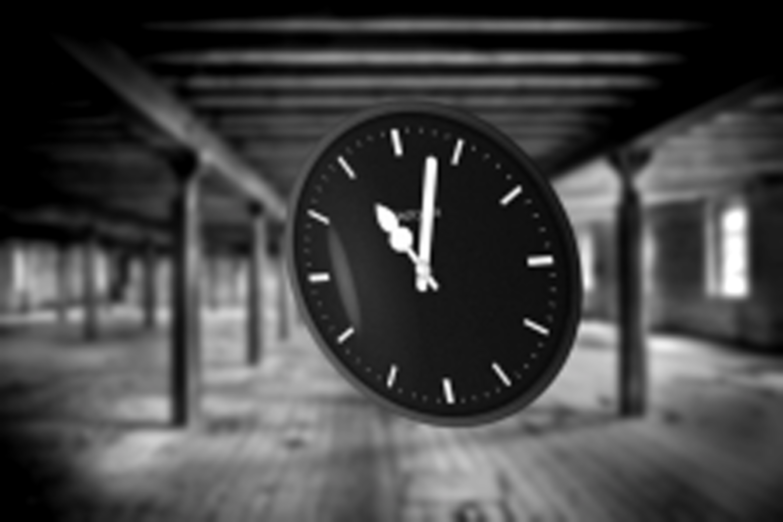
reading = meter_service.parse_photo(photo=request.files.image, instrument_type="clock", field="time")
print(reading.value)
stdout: 11:03
